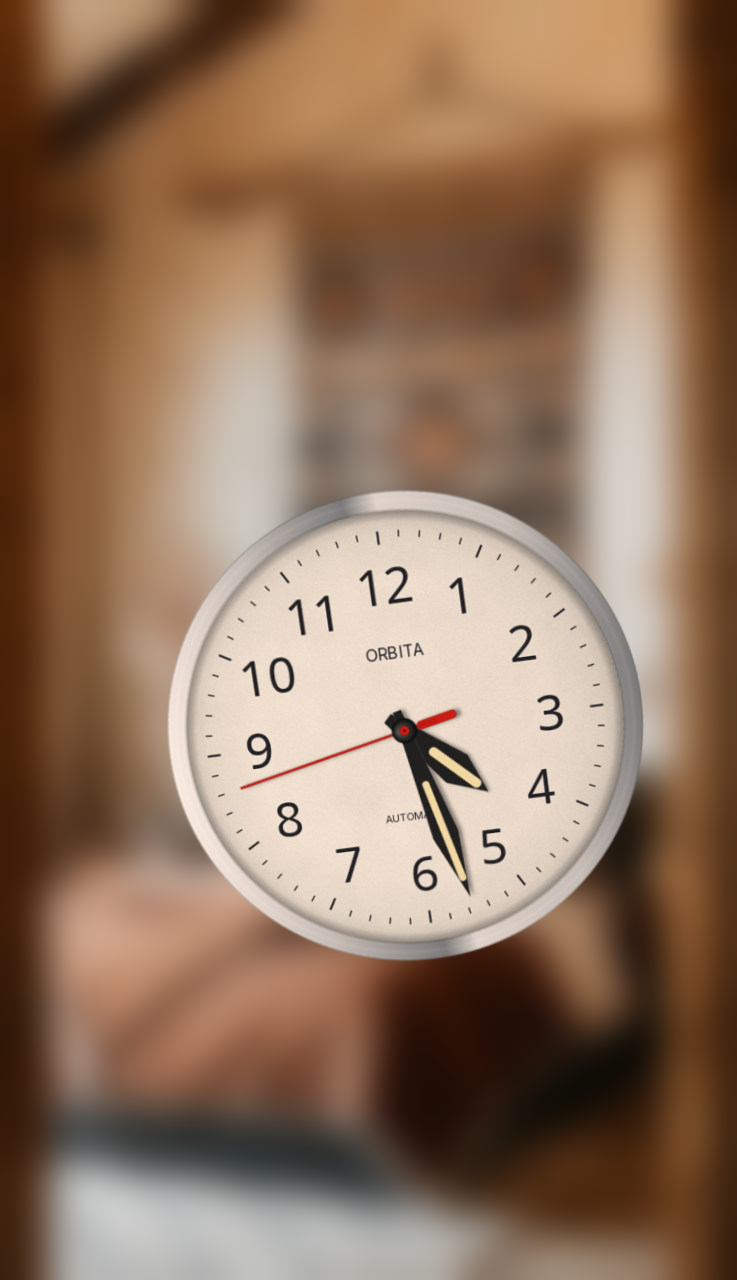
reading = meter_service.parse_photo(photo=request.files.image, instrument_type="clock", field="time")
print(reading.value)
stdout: 4:27:43
